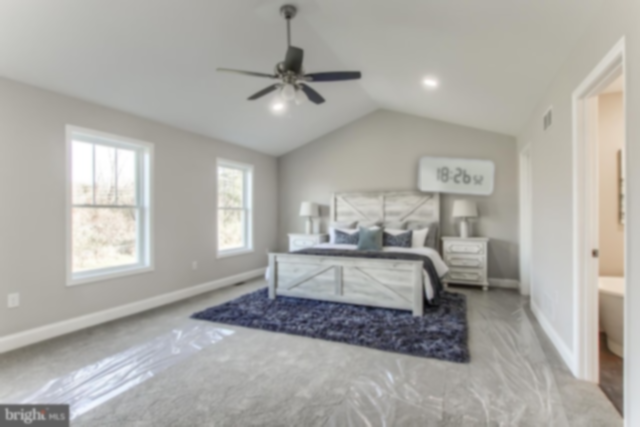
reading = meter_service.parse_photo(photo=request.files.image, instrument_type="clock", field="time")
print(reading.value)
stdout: 18:26
